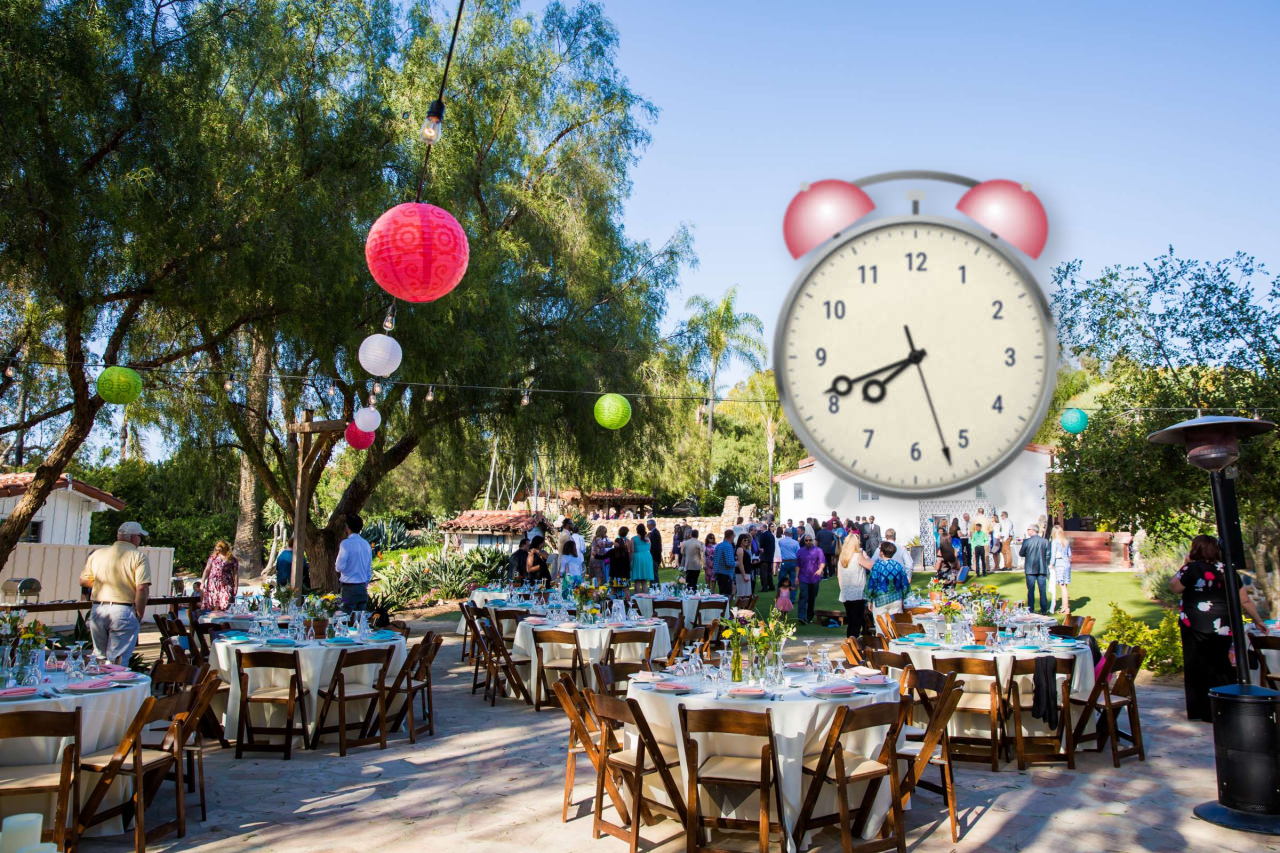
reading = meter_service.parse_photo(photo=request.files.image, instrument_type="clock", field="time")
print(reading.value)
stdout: 7:41:27
